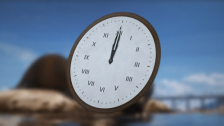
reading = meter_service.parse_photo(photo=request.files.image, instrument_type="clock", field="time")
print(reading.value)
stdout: 12:00
